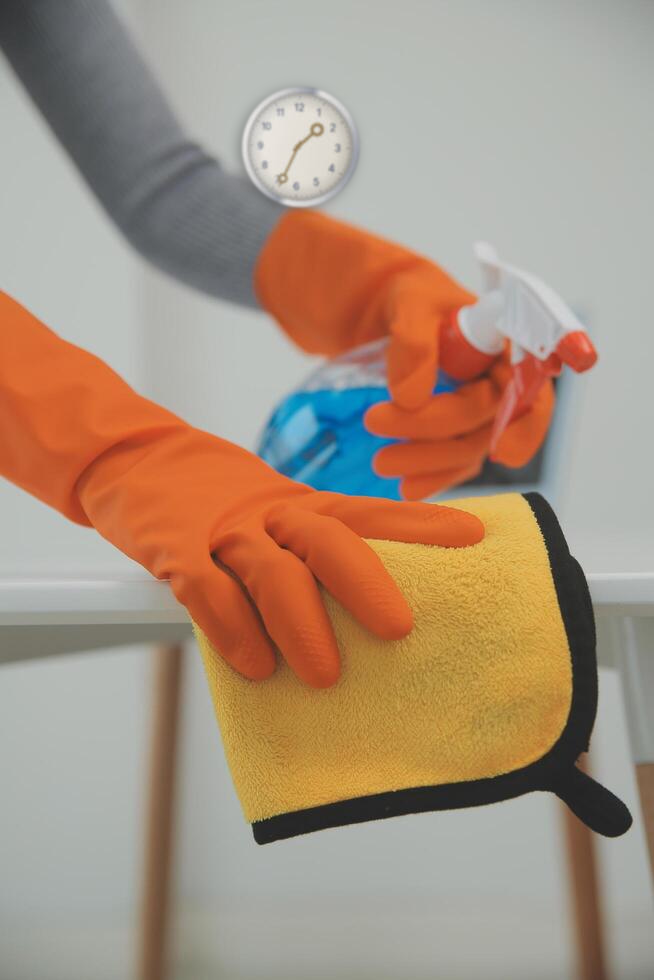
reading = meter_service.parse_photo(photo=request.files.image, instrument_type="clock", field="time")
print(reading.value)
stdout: 1:34
